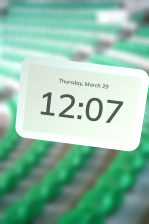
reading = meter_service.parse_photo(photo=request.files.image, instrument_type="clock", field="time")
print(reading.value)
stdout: 12:07
